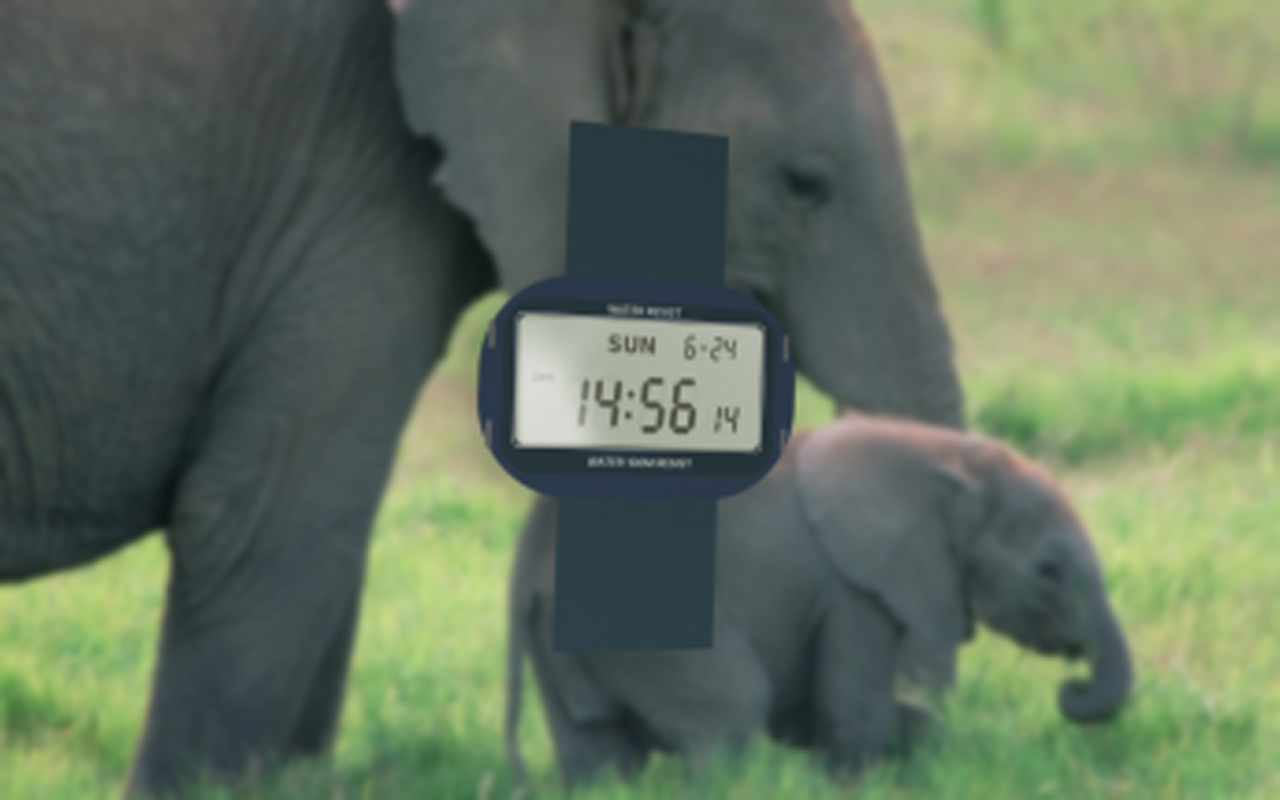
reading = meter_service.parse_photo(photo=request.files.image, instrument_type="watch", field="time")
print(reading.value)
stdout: 14:56:14
